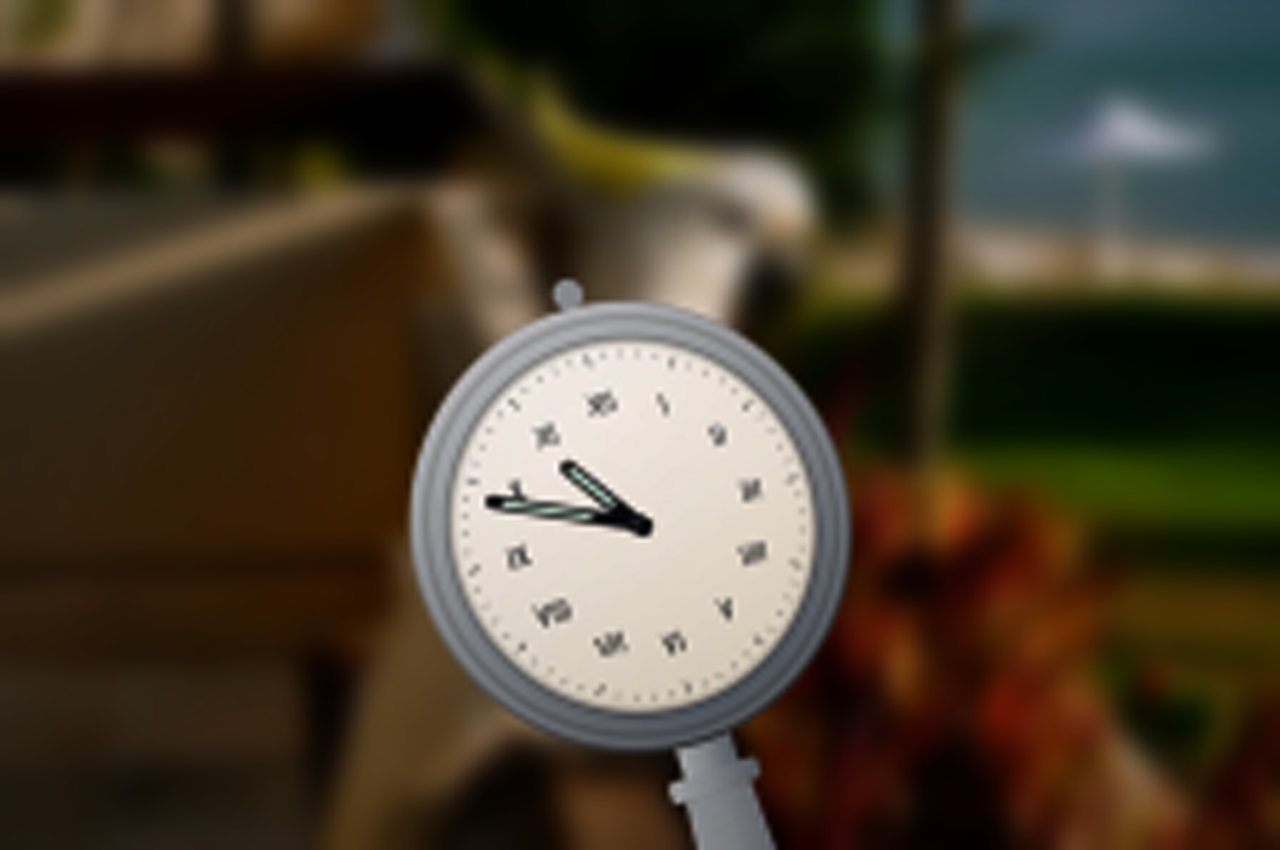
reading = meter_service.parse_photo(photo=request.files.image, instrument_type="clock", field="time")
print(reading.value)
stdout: 10:49
